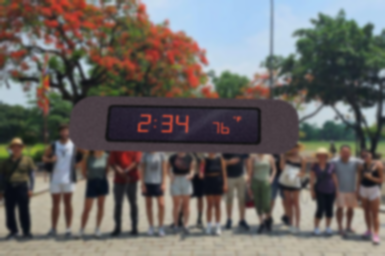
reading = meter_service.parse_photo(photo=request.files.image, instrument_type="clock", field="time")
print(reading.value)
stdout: 2:34
